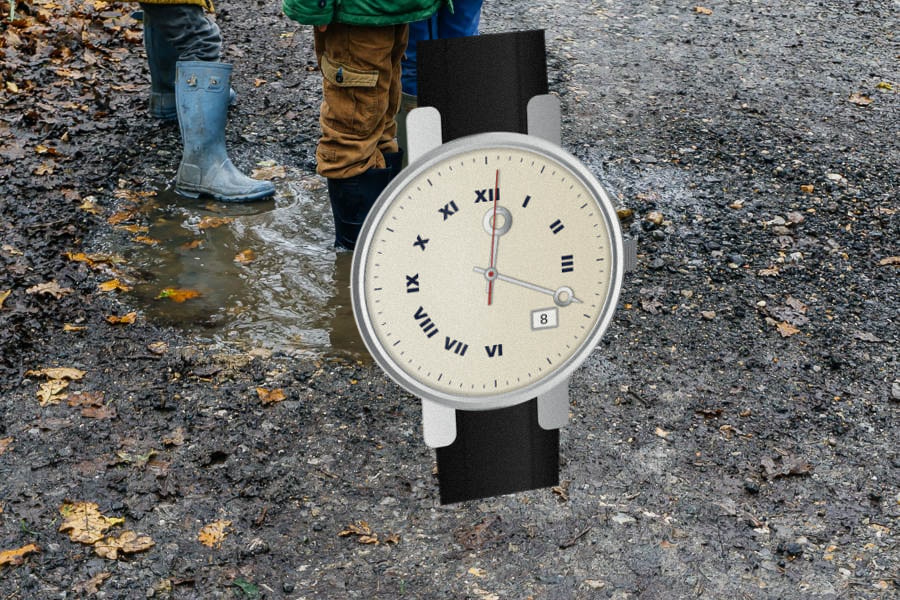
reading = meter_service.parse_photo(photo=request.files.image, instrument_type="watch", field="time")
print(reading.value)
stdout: 12:19:01
